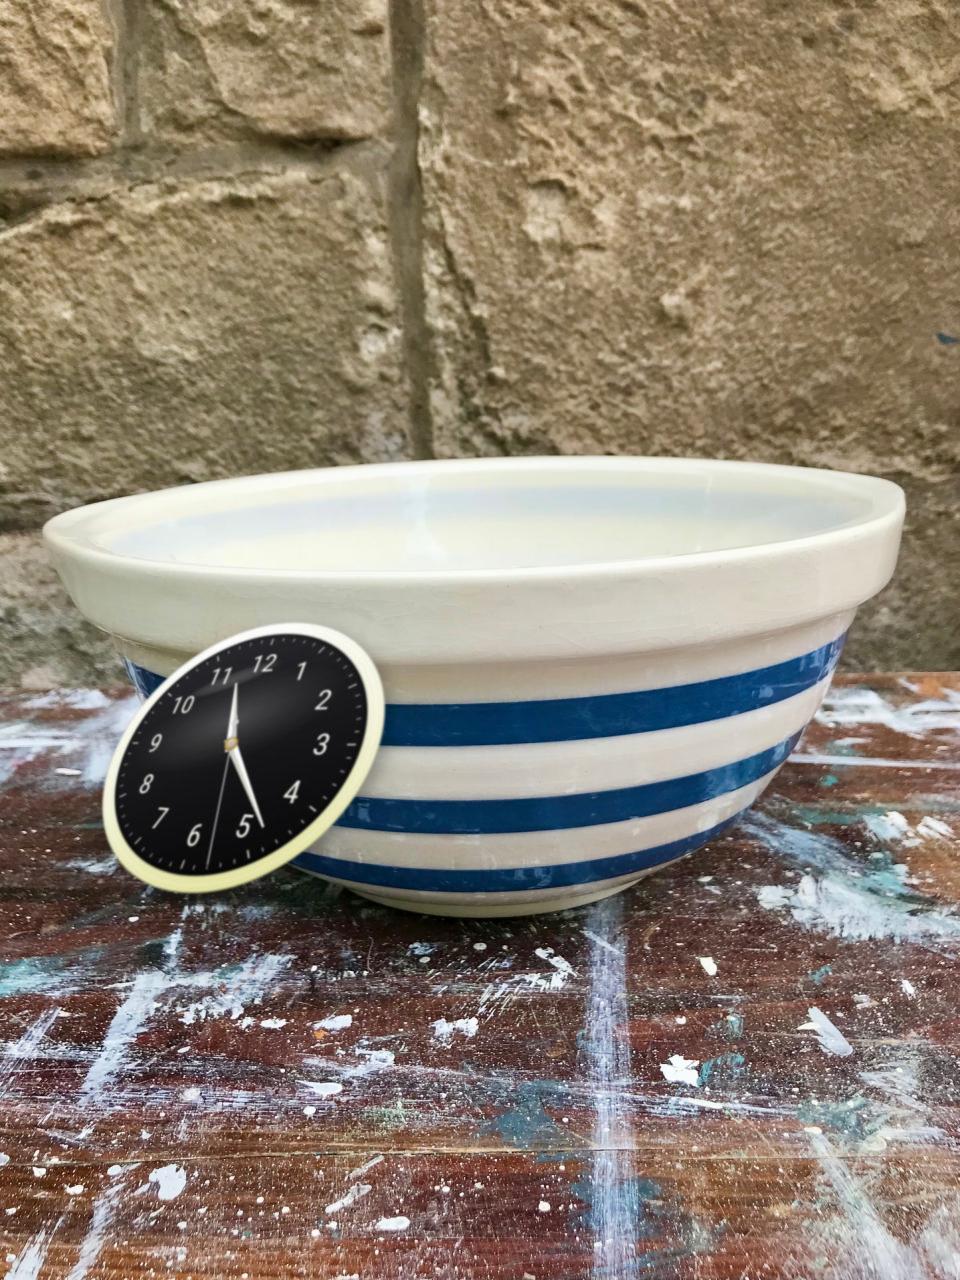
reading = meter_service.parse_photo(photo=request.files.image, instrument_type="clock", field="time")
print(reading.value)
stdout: 11:23:28
